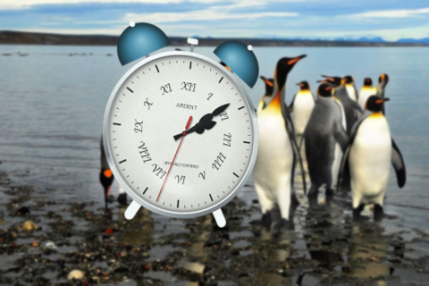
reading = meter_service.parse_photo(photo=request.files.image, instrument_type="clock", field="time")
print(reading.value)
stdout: 2:08:33
